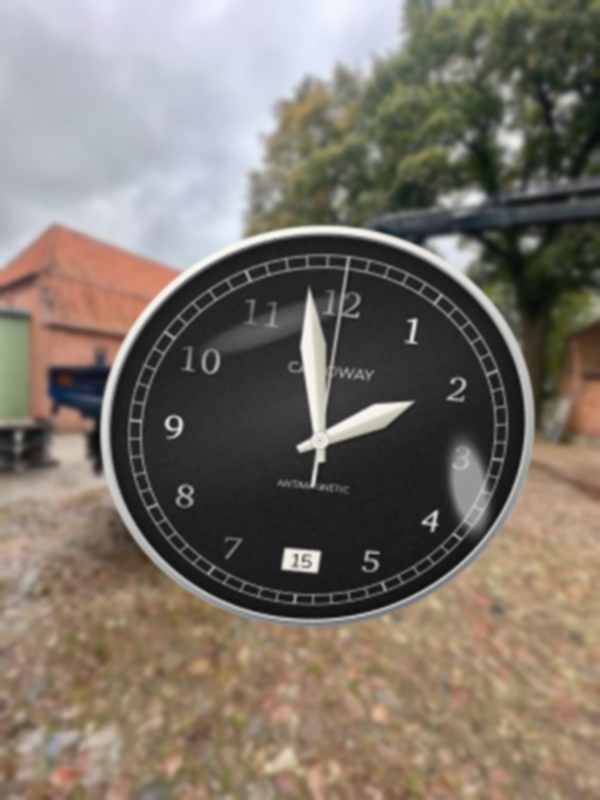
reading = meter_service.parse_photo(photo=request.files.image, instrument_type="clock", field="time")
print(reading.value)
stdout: 1:58:00
